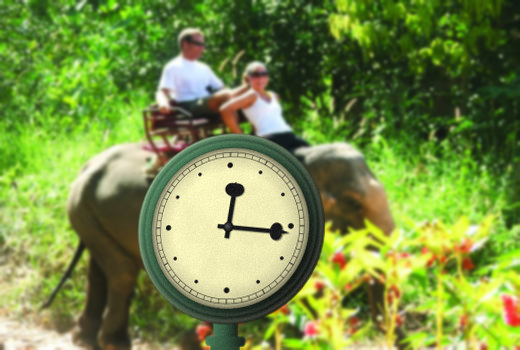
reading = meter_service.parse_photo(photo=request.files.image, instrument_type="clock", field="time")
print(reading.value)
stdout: 12:16
